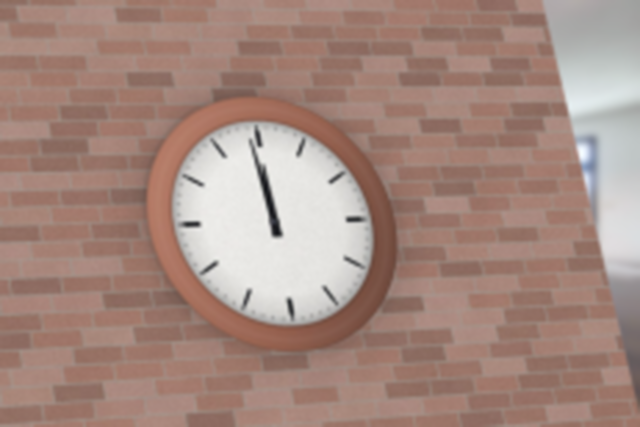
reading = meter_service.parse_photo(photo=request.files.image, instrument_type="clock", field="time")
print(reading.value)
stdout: 11:59
